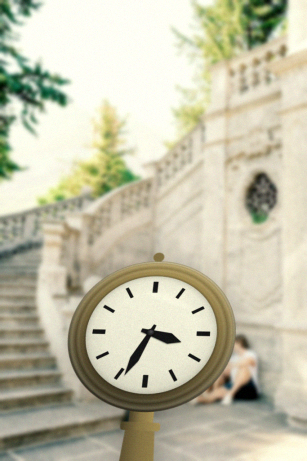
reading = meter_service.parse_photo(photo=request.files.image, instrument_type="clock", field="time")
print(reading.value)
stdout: 3:34
